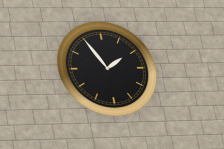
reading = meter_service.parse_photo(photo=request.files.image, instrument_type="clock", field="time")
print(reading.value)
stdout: 1:55
